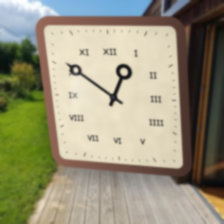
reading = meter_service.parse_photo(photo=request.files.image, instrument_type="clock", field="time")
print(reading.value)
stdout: 12:51
